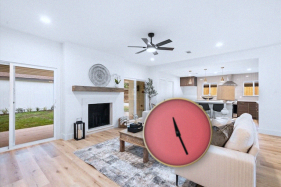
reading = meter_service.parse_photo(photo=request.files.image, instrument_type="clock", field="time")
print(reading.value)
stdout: 11:26
